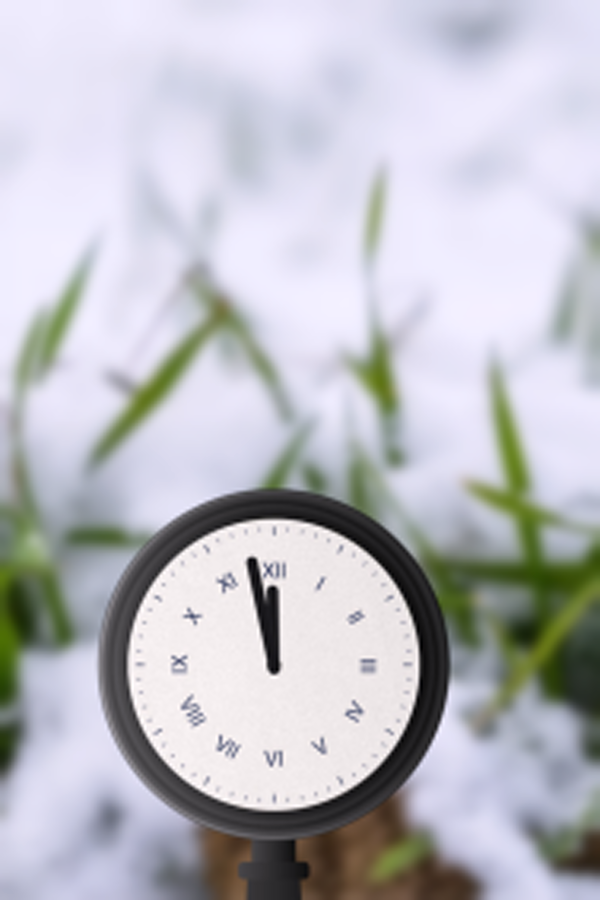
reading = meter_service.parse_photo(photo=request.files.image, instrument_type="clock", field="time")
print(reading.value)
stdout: 11:58
